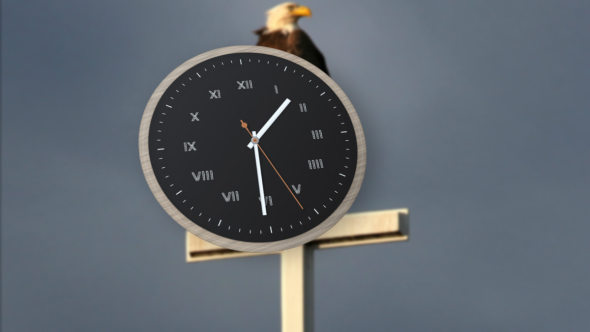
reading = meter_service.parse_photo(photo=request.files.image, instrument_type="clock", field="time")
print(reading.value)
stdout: 1:30:26
